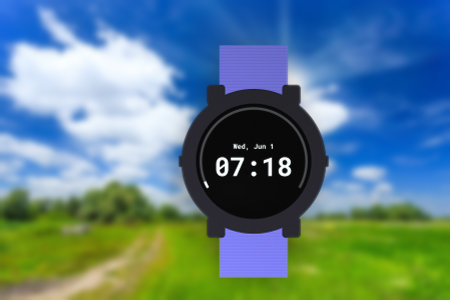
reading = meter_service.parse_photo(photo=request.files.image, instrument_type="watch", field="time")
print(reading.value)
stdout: 7:18
